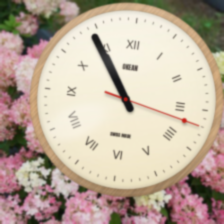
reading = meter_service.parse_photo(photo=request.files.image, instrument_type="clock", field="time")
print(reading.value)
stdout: 10:54:17
